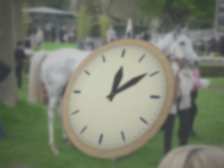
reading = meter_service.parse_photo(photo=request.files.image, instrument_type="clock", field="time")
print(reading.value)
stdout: 12:09
